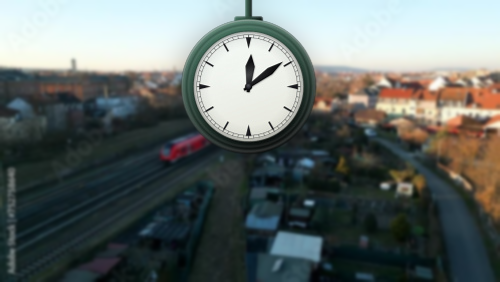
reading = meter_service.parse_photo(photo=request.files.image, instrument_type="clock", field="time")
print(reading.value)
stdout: 12:09
